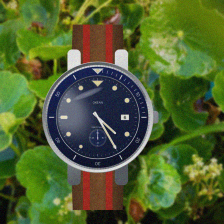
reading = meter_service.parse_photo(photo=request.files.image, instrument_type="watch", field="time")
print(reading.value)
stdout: 4:25
